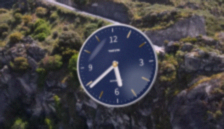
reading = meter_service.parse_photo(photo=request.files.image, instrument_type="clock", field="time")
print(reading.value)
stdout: 5:39
